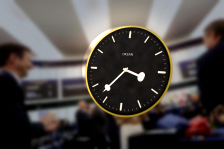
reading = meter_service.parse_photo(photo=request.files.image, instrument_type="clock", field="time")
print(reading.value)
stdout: 3:37
